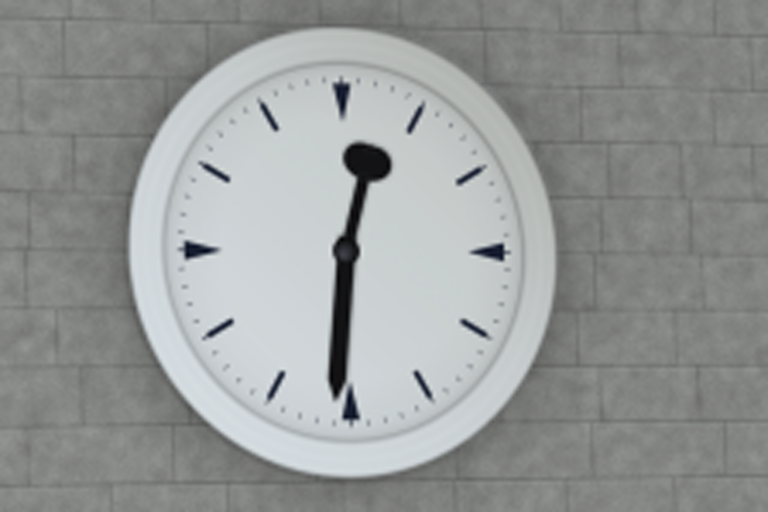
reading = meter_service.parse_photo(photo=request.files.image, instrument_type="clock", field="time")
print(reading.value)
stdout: 12:31
